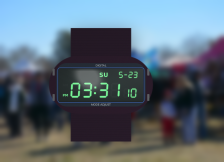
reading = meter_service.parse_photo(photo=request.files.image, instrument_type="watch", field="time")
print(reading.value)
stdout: 3:31:10
